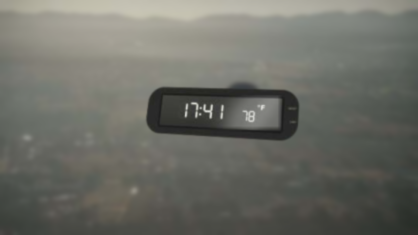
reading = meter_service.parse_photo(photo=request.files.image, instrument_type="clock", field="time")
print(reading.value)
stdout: 17:41
